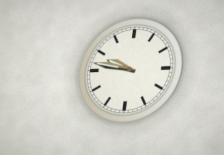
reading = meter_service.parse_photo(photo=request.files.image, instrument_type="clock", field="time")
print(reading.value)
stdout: 9:47
